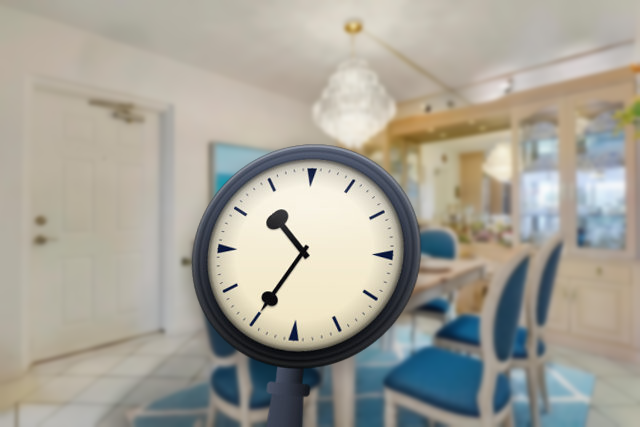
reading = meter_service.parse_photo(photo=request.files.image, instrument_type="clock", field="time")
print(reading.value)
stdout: 10:35
